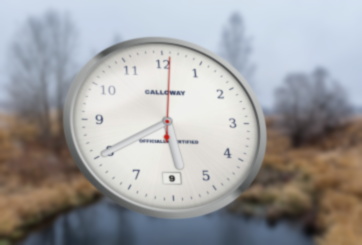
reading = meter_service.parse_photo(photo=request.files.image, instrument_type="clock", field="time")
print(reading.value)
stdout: 5:40:01
